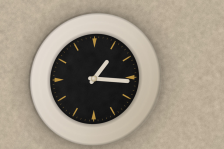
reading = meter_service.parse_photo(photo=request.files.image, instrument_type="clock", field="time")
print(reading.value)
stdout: 1:16
